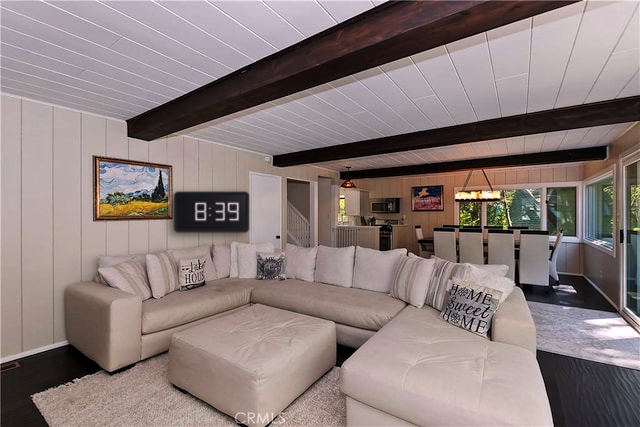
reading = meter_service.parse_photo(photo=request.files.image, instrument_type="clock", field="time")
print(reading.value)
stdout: 8:39
